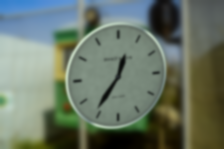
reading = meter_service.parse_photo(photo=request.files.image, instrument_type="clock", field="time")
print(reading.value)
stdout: 12:36
